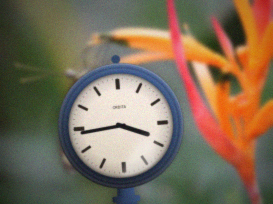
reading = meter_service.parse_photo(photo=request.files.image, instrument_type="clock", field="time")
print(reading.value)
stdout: 3:44
